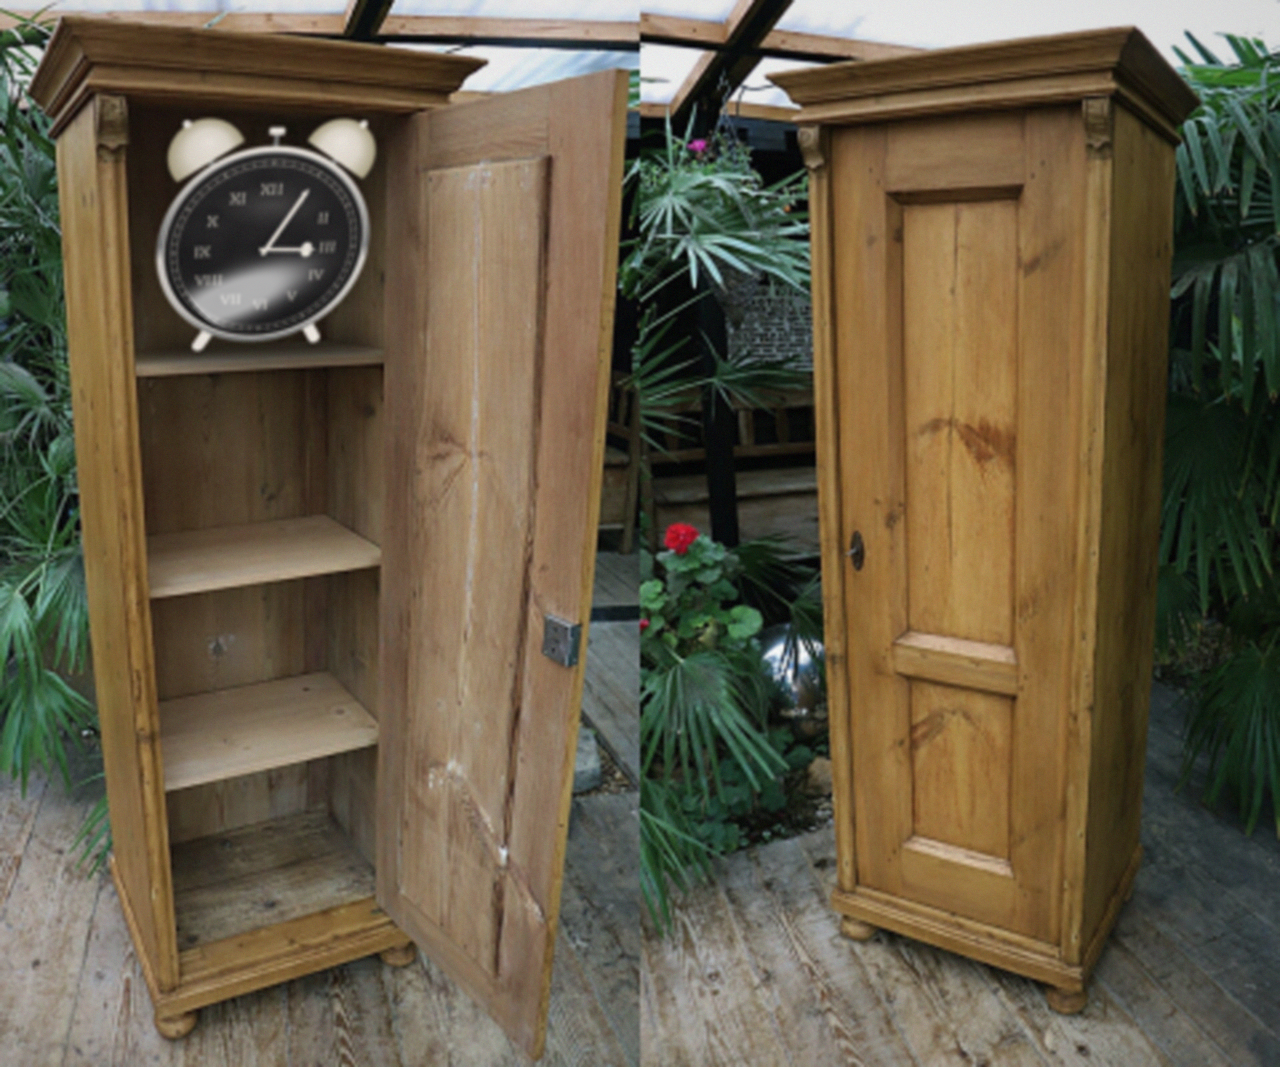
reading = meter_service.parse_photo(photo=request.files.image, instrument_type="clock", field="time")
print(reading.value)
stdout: 3:05
